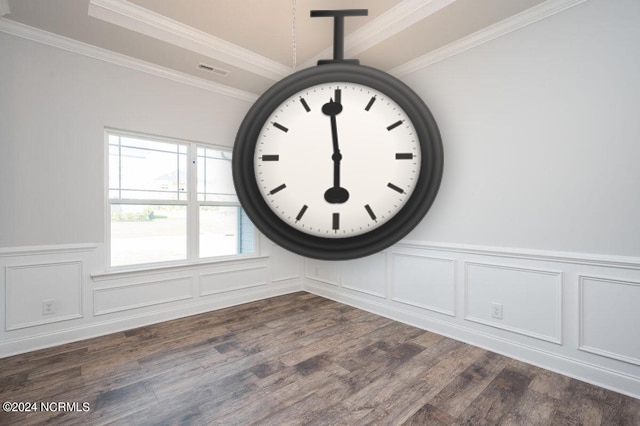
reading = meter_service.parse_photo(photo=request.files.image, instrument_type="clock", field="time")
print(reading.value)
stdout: 5:59
